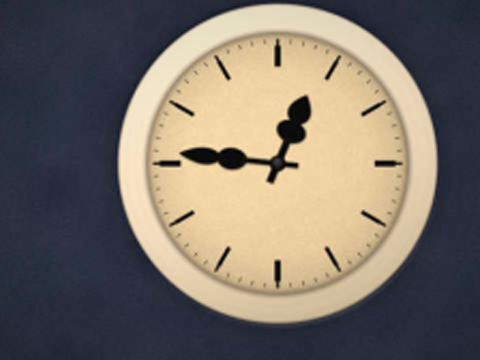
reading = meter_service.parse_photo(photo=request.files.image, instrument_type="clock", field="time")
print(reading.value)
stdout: 12:46
